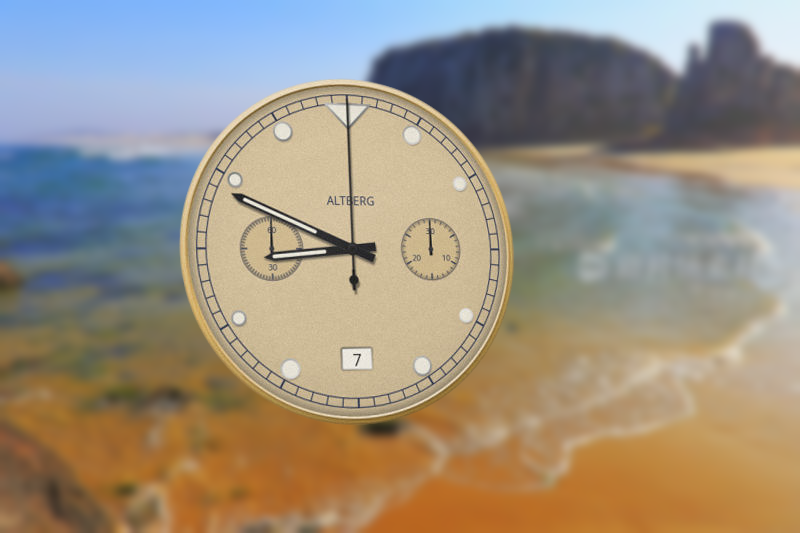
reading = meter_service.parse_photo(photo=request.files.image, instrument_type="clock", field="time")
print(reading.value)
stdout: 8:49
